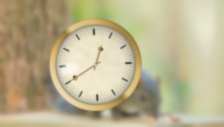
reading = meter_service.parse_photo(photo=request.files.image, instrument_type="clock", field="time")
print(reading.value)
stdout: 12:40
